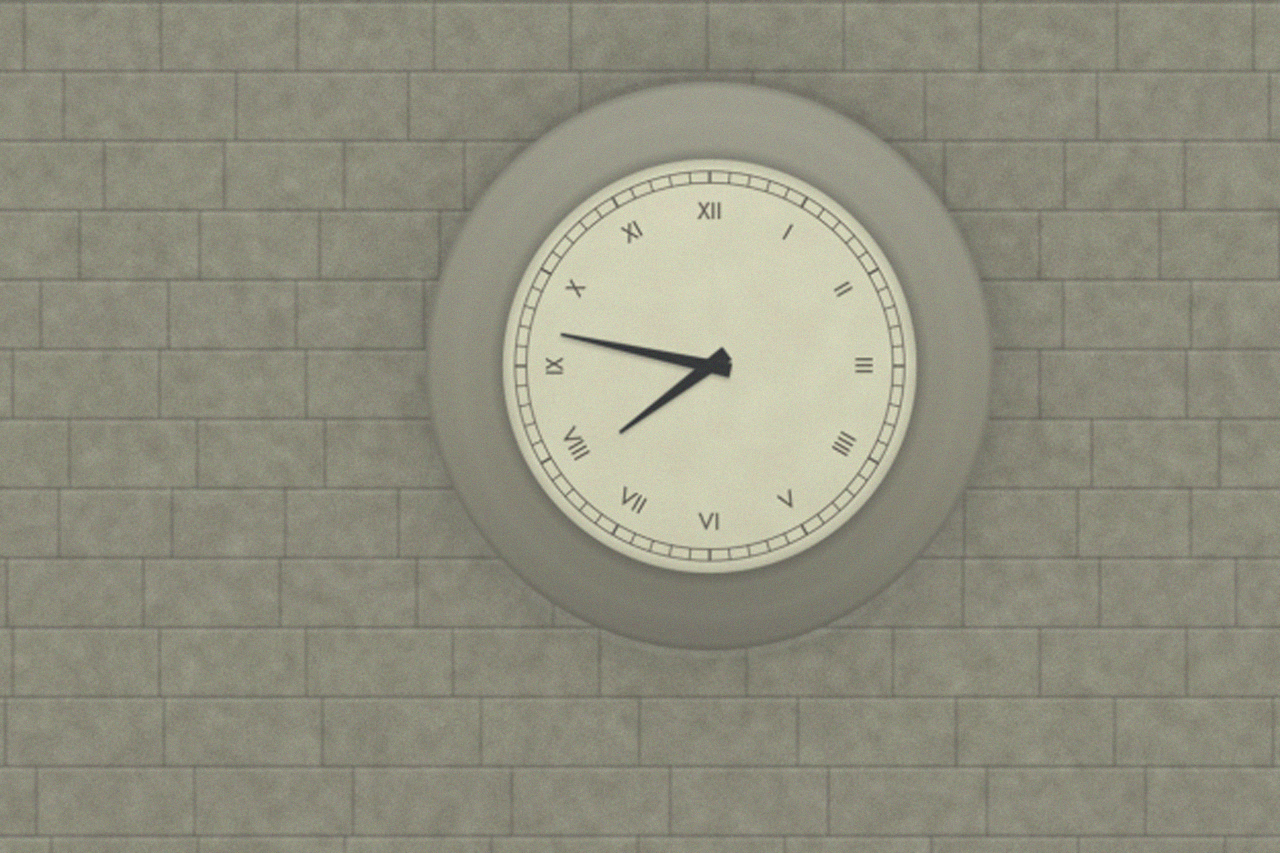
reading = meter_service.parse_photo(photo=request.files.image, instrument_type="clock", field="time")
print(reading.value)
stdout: 7:47
